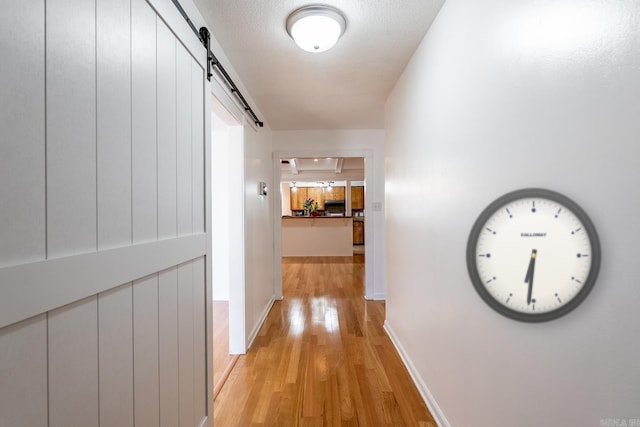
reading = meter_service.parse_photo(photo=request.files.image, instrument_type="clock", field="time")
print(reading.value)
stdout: 6:31
